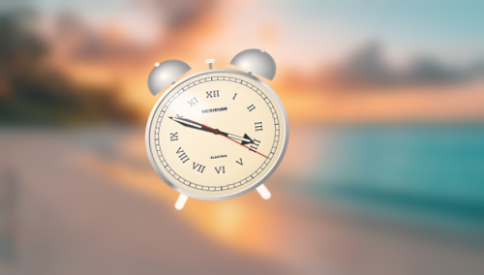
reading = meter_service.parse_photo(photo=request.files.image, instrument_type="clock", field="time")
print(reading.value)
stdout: 3:49:21
